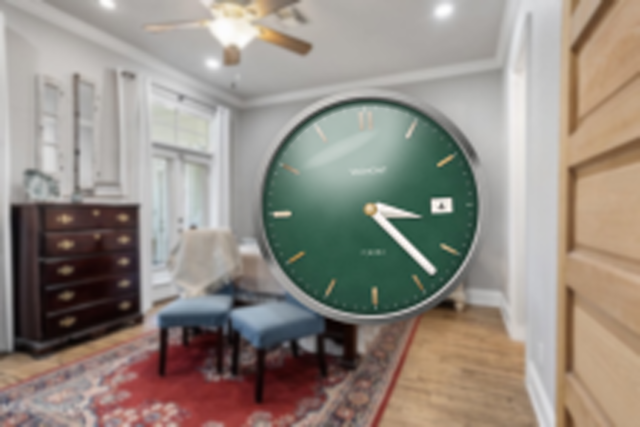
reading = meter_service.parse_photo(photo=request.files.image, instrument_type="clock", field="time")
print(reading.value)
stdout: 3:23
